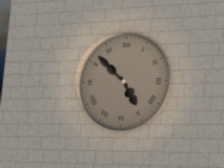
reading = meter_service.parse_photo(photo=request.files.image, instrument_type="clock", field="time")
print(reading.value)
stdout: 4:52
